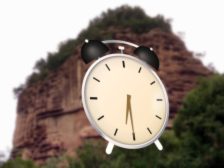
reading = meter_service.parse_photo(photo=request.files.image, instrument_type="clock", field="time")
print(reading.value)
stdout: 6:30
